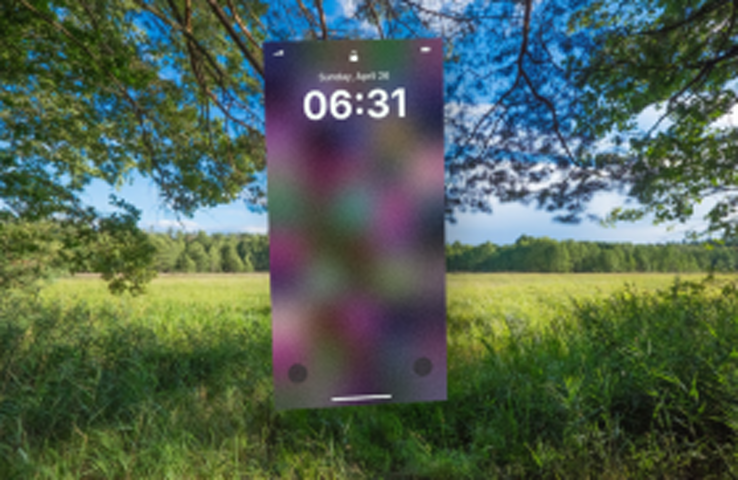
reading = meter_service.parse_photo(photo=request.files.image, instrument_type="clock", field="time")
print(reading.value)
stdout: 6:31
